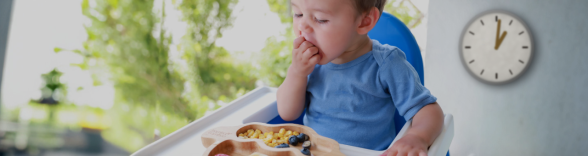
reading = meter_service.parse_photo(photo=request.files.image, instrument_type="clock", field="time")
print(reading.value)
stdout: 1:01
